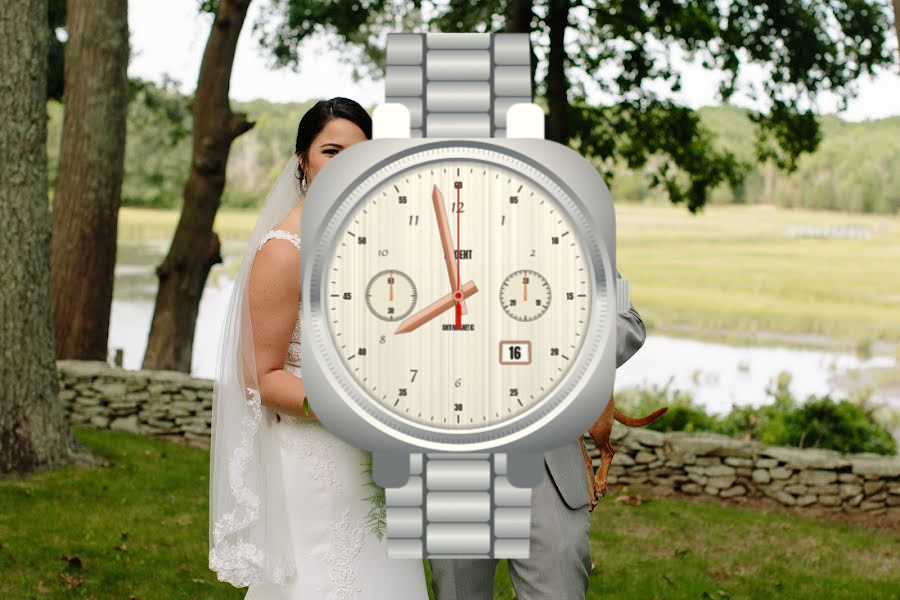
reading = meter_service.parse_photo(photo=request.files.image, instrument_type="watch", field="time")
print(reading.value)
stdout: 7:58
